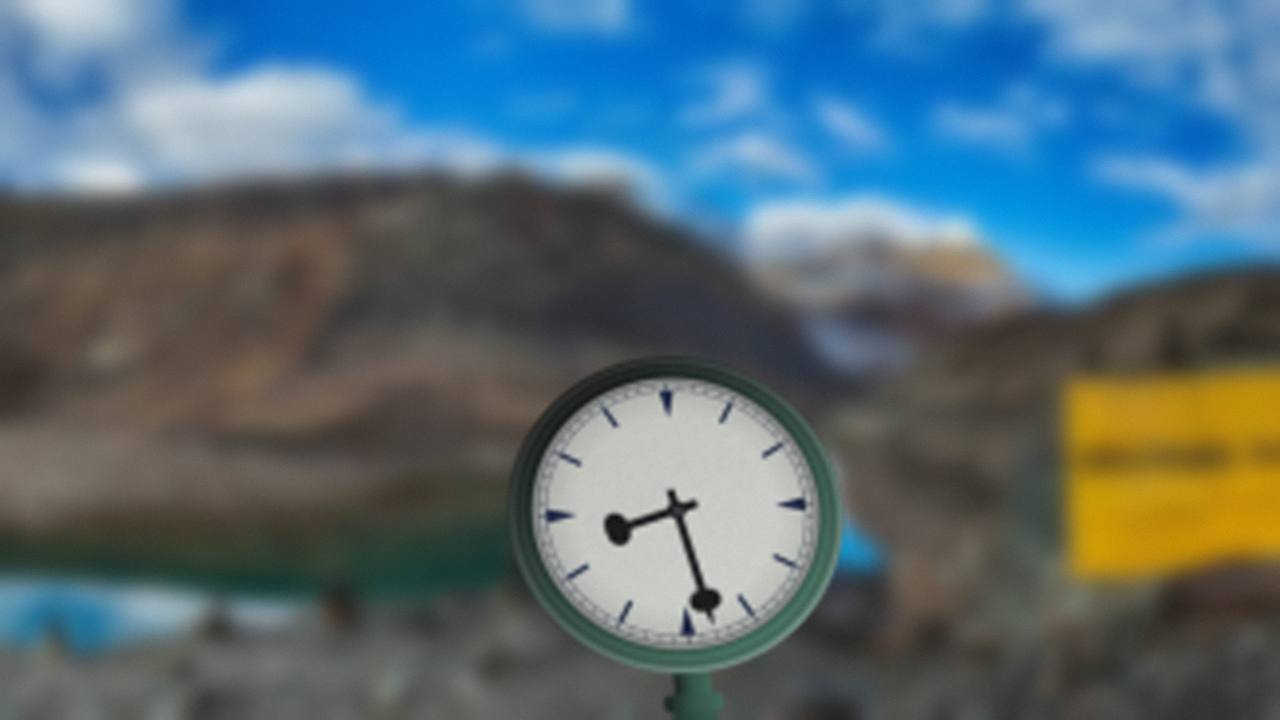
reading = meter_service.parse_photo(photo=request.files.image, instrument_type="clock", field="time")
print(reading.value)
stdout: 8:28
